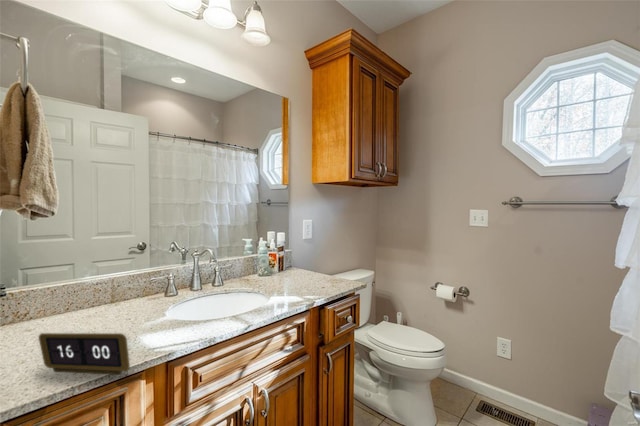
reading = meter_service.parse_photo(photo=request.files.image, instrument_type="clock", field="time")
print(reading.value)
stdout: 16:00
